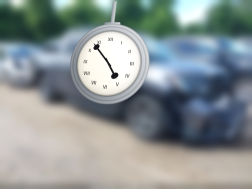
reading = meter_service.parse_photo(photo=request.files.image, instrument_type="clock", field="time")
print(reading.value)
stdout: 4:53
